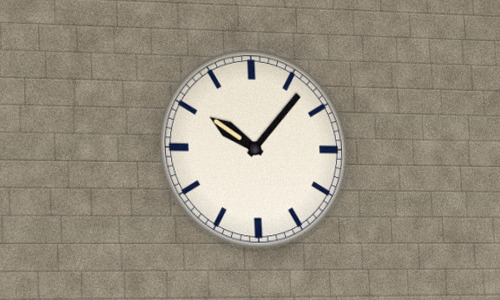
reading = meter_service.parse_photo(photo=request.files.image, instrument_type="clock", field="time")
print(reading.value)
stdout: 10:07
